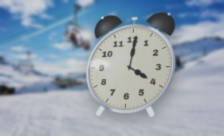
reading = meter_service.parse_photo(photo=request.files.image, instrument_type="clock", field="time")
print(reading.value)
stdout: 4:01
